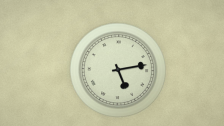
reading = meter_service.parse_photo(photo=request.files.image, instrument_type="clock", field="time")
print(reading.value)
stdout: 5:13
